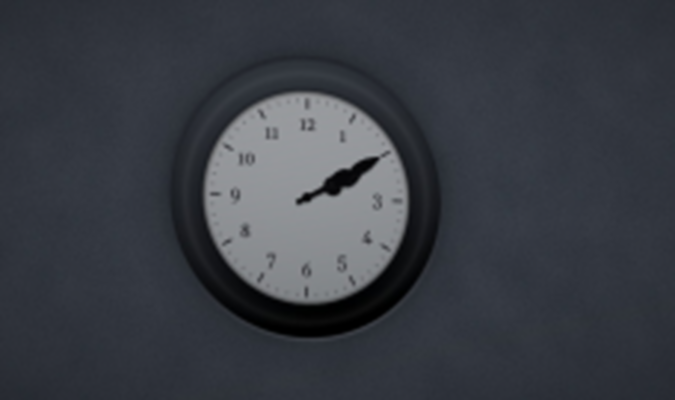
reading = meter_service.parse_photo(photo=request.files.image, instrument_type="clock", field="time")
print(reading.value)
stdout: 2:10
